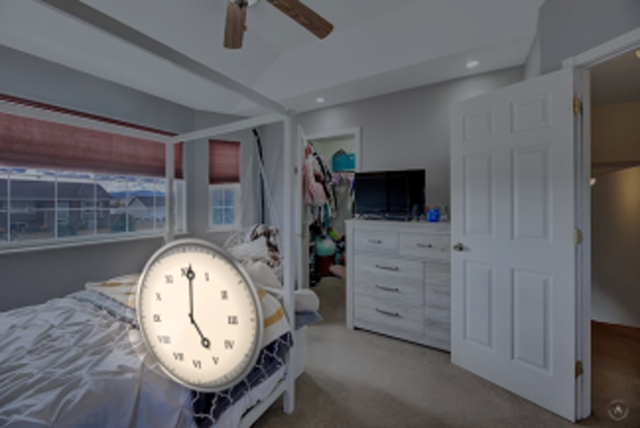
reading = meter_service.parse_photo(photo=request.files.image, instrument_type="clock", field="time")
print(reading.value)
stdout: 5:01
